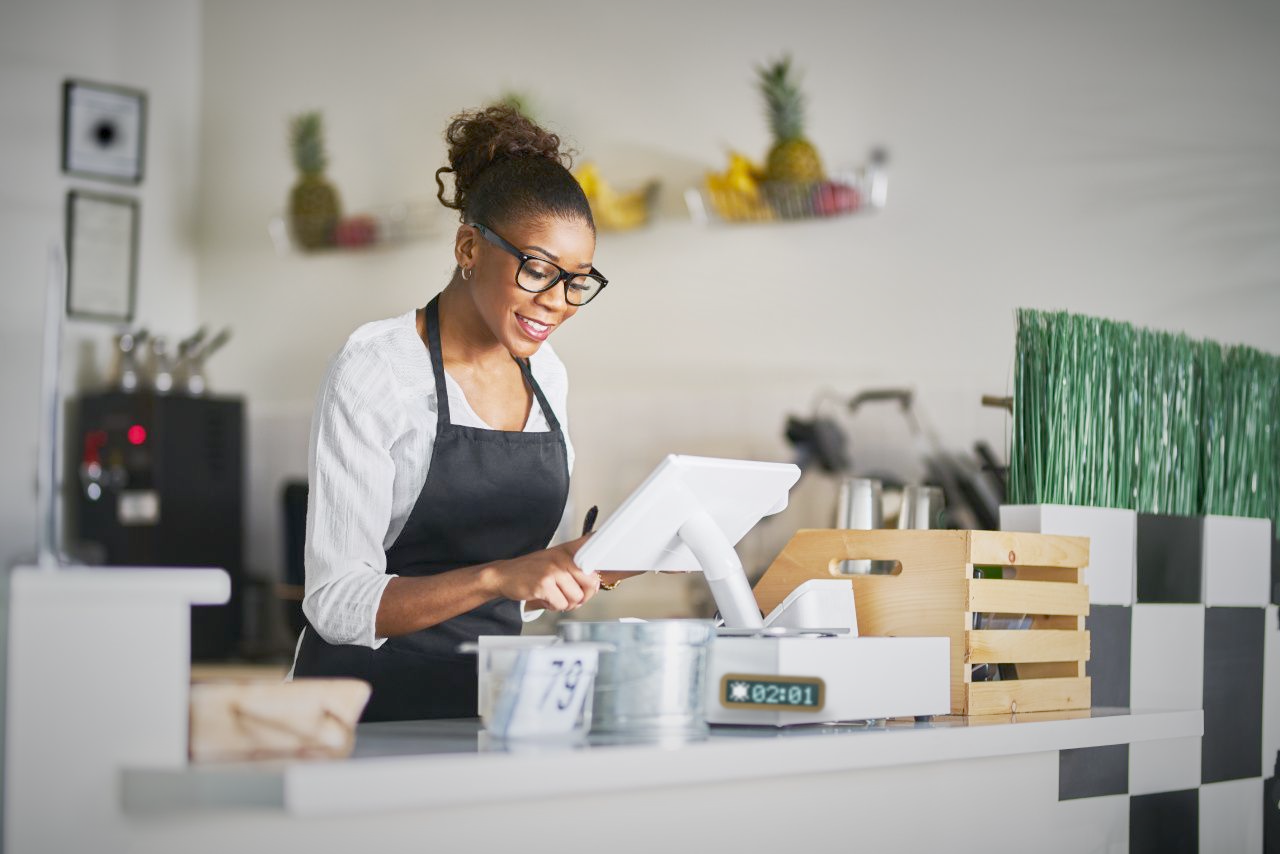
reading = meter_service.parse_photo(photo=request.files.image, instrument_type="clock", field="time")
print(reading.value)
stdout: 2:01
